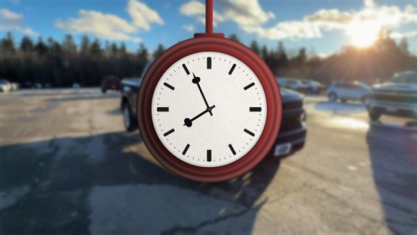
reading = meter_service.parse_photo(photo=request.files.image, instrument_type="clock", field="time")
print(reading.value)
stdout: 7:56
